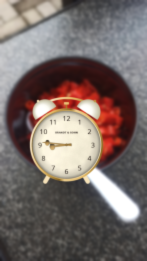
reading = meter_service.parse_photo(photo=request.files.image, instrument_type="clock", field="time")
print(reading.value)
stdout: 8:46
